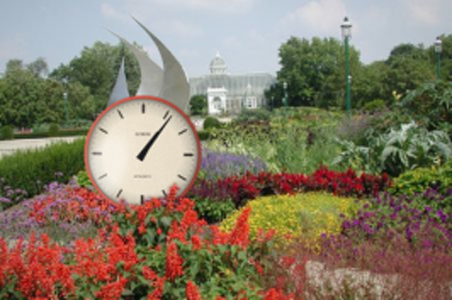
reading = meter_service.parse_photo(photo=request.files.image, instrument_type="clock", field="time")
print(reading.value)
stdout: 1:06
